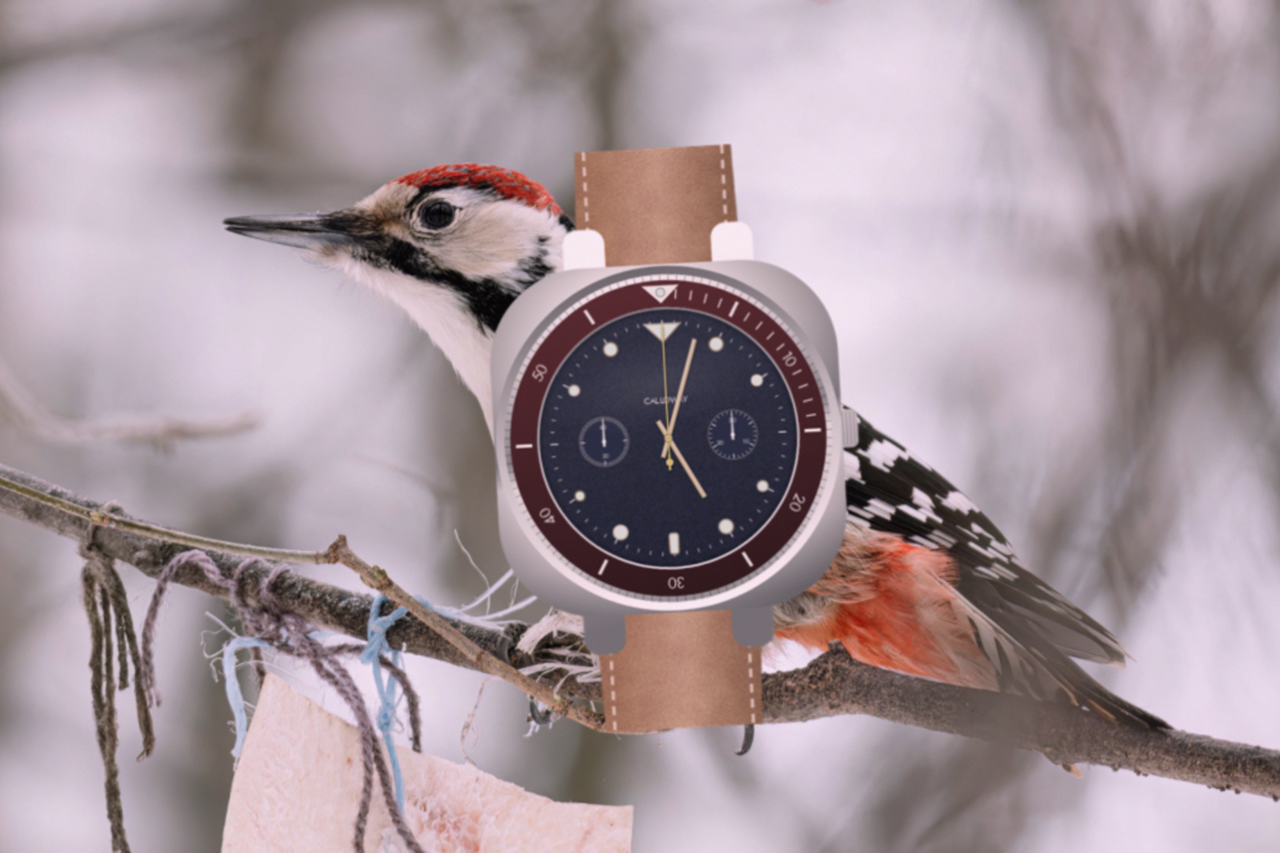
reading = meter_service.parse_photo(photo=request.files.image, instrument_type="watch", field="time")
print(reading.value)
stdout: 5:03
